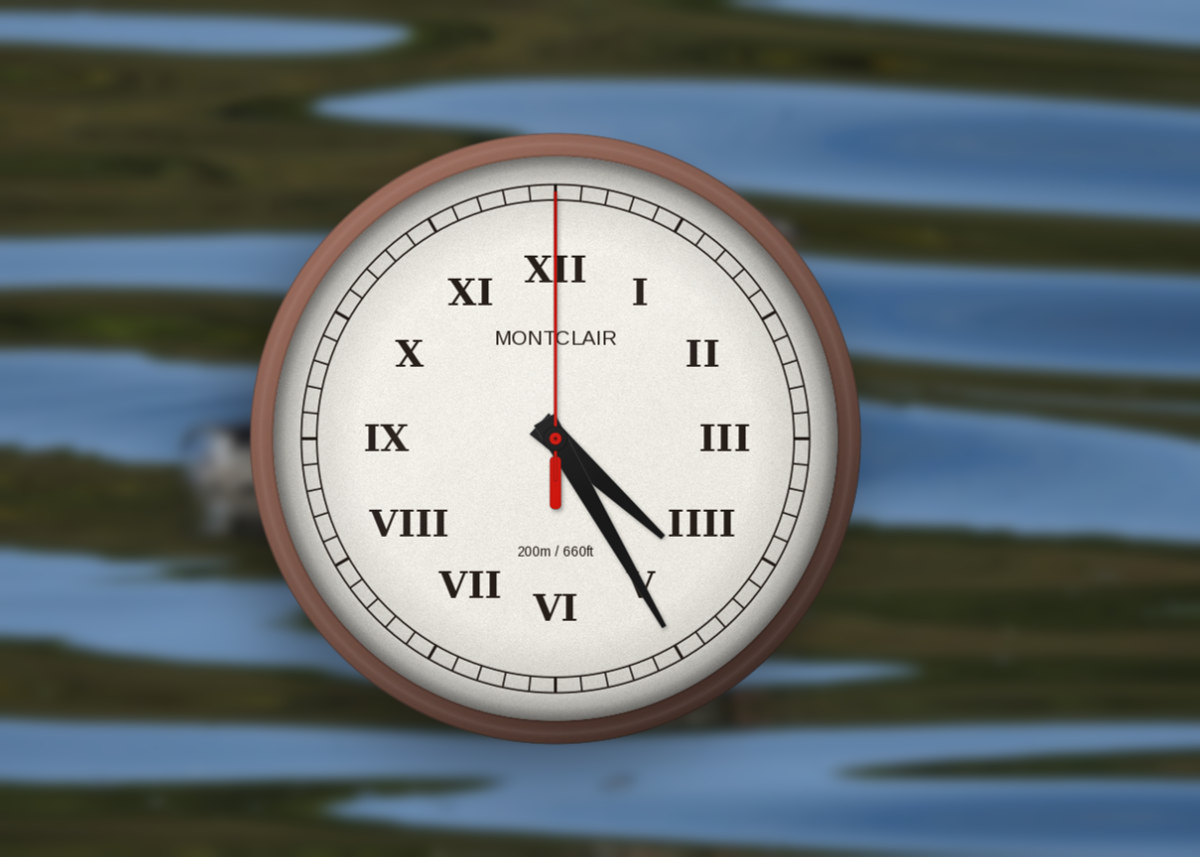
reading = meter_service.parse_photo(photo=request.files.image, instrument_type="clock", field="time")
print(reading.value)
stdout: 4:25:00
